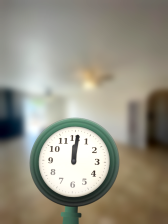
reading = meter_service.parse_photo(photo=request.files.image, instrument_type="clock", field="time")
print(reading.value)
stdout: 12:01
